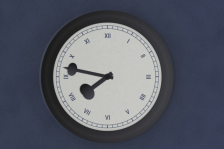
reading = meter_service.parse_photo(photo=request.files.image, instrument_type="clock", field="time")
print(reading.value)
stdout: 7:47
